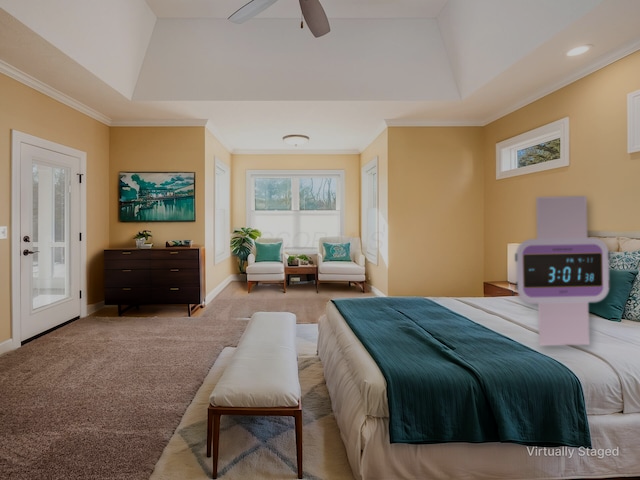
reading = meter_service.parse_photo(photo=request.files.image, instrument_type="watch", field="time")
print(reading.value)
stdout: 3:01
